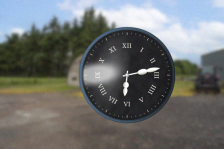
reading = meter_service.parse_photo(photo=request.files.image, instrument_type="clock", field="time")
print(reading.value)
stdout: 6:13
